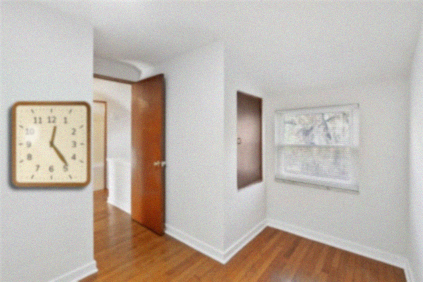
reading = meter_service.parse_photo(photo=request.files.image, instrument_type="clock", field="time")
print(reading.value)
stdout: 12:24
